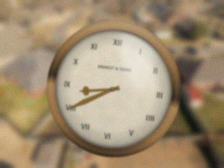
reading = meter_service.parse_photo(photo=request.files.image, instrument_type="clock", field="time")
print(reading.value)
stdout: 8:40
